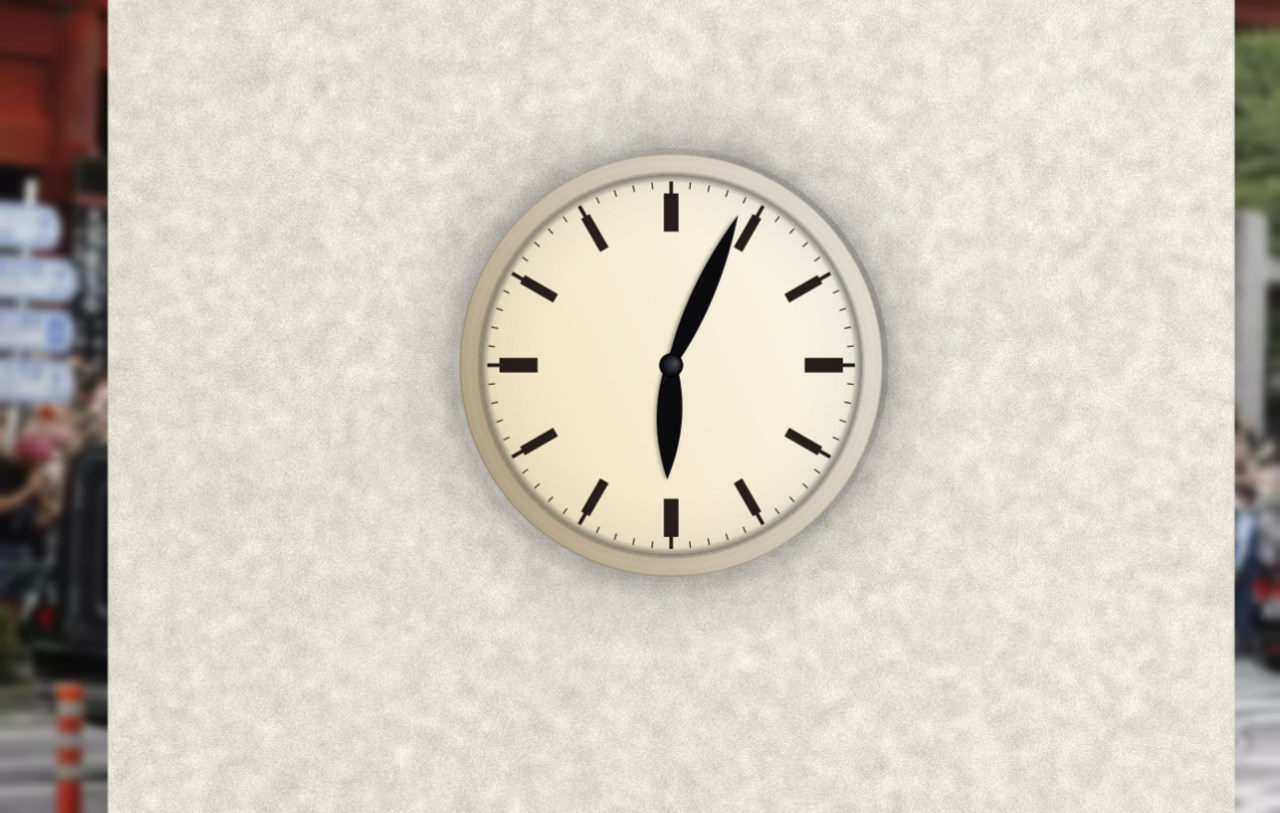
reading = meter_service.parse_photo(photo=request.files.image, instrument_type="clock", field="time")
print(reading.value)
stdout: 6:04
